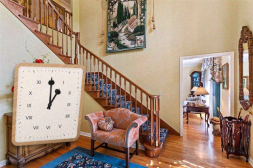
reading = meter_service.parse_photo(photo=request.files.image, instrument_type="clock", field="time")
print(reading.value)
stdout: 1:00
